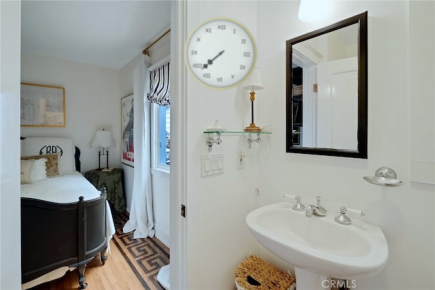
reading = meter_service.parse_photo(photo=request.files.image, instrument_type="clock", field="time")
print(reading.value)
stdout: 7:38
